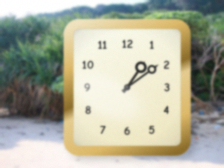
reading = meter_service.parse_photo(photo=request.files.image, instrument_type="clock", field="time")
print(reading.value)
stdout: 1:09
